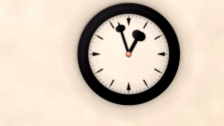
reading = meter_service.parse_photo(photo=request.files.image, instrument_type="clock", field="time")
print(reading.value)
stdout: 12:57
